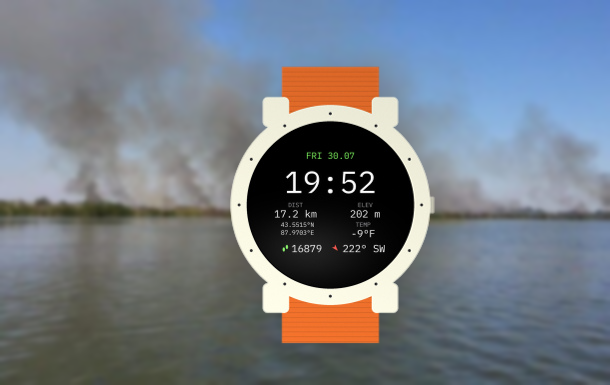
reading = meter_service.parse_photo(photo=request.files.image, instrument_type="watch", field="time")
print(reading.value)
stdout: 19:52
